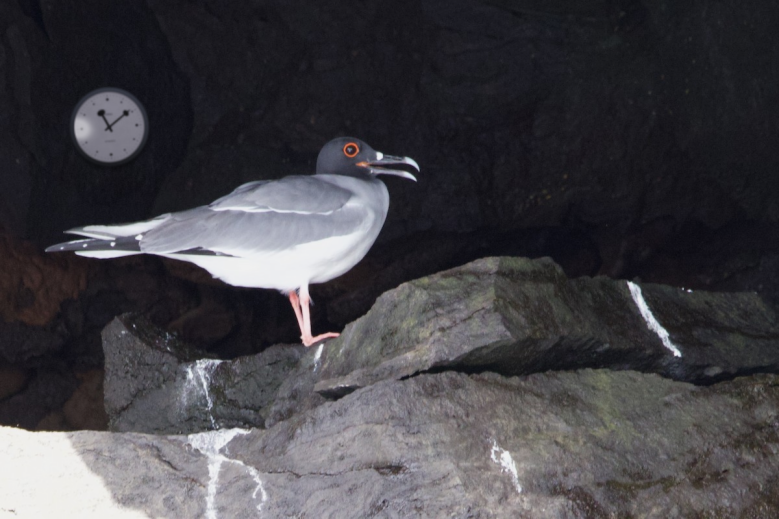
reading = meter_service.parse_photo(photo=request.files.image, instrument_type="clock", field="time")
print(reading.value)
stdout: 11:09
